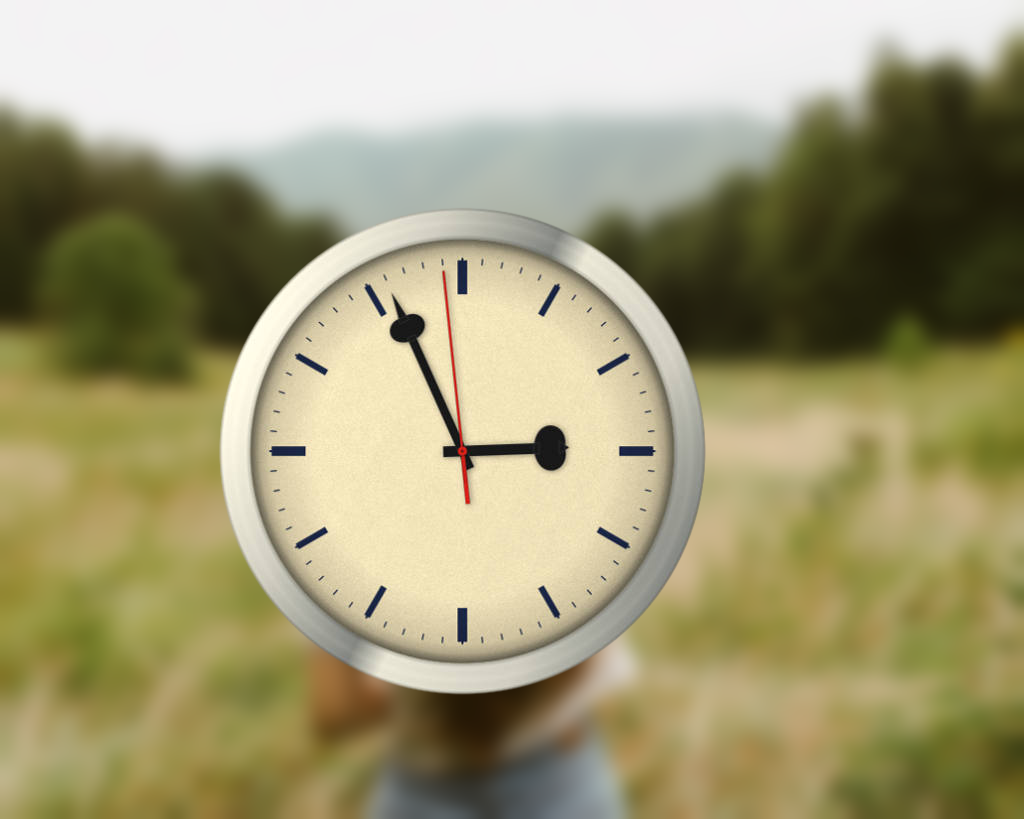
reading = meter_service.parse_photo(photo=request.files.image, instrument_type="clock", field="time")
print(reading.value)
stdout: 2:55:59
